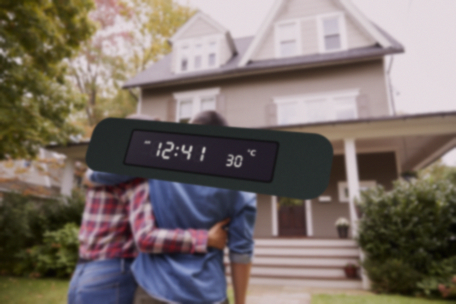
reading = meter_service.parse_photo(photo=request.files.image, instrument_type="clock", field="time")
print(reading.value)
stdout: 12:41
